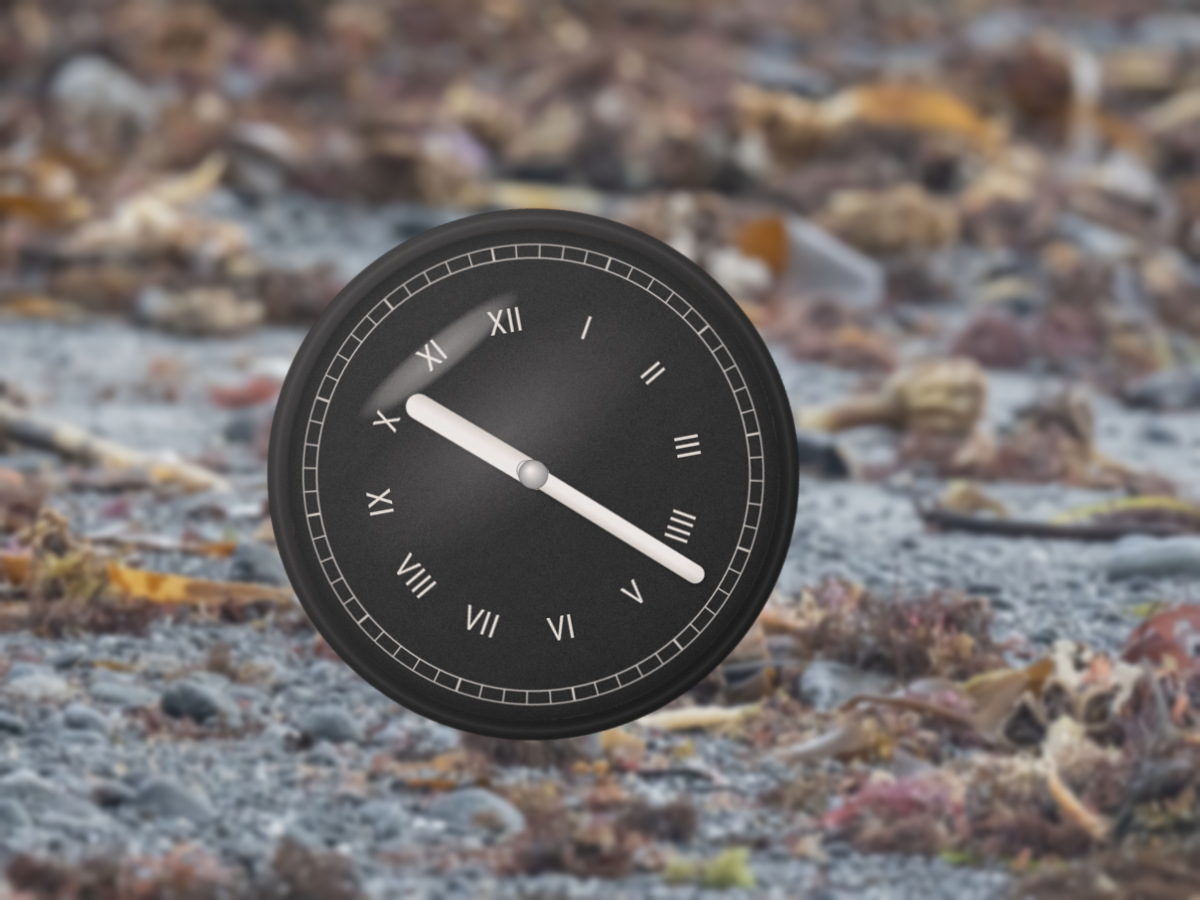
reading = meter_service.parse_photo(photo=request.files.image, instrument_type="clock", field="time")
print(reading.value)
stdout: 10:22
